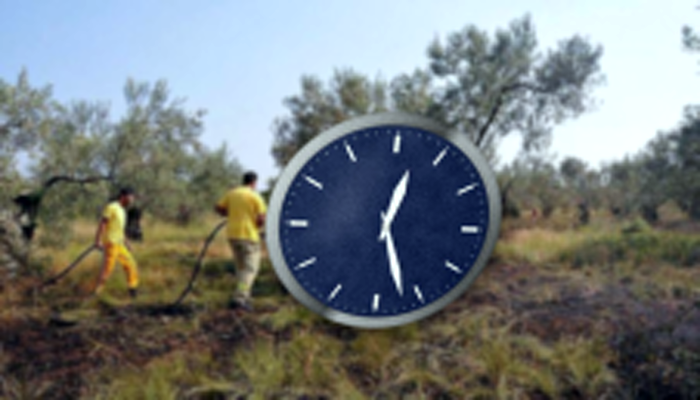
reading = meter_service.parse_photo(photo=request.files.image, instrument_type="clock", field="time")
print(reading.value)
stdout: 12:27
